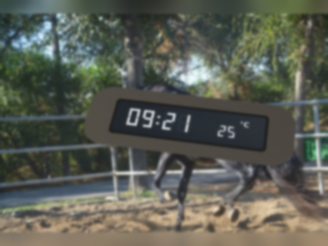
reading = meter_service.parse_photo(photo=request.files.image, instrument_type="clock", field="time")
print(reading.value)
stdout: 9:21
